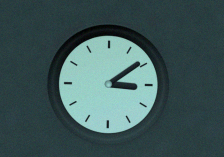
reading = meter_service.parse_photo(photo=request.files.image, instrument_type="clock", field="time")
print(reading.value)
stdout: 3:09
